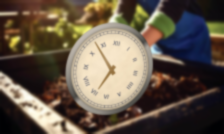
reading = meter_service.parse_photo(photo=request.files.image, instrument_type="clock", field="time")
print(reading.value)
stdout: 6:53
